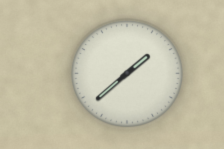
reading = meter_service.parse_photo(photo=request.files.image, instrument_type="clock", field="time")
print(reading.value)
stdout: 1:38
